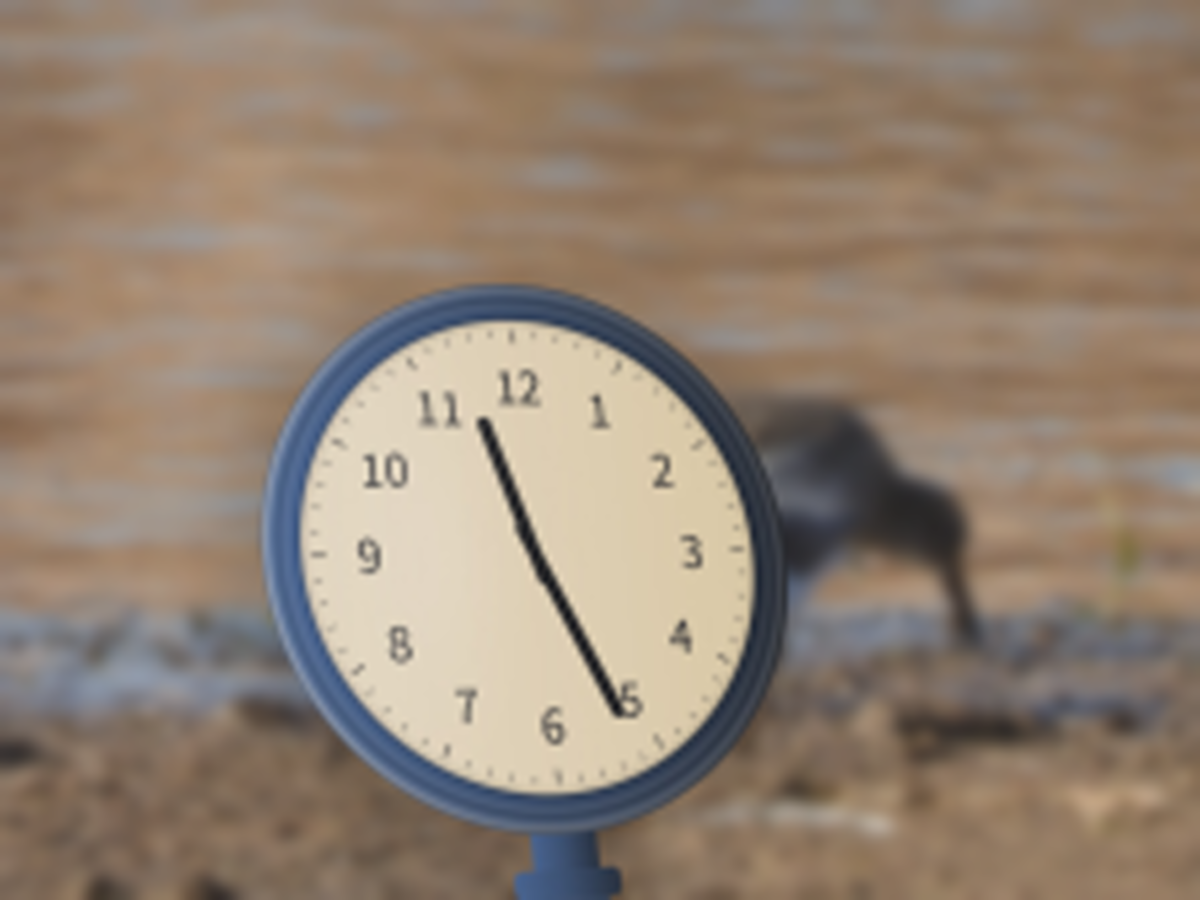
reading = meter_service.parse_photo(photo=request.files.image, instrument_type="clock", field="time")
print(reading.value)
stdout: 11:26
